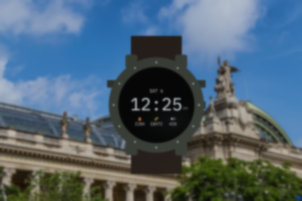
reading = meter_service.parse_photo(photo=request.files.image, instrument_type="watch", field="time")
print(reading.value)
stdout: 12:25
